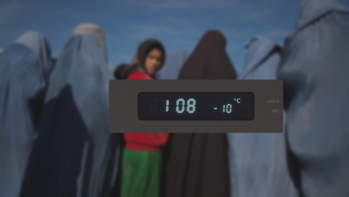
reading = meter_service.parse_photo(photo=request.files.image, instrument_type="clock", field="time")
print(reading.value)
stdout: 1:08
